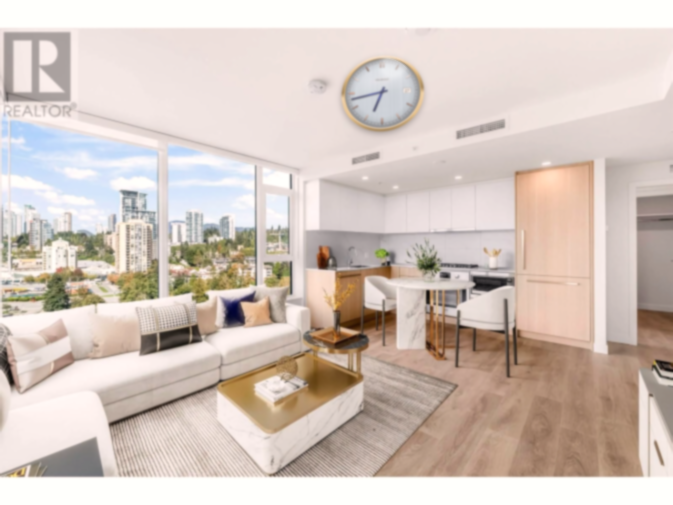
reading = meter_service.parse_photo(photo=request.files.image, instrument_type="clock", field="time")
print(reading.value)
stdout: 6:43
